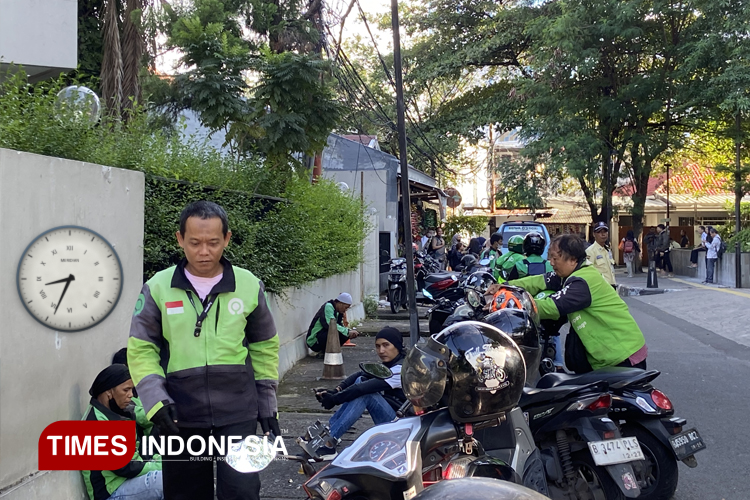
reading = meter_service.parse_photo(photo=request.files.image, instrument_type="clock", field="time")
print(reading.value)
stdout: 8:34
